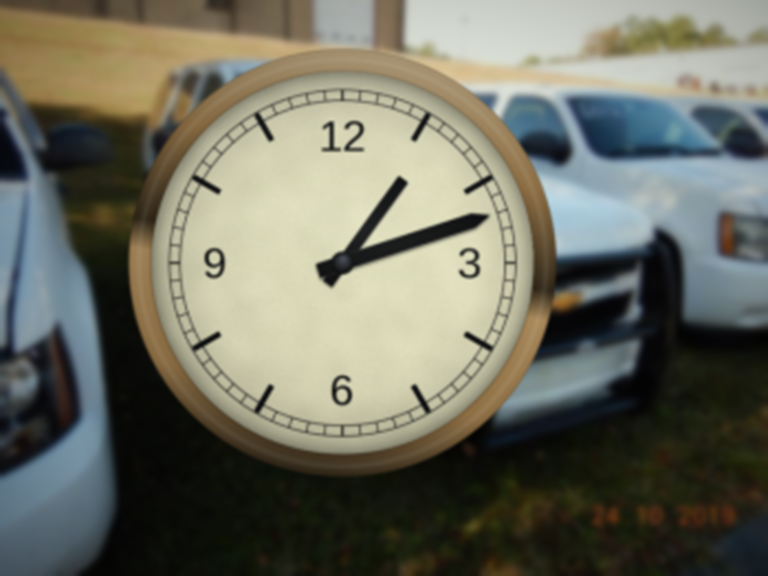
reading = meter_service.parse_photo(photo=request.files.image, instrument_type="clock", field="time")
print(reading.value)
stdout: 1:12
